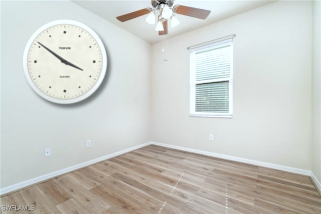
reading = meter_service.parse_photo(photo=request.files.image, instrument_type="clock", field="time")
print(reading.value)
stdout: 3:51
